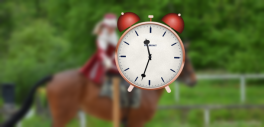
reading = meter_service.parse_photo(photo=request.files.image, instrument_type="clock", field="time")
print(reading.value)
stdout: 11:33
